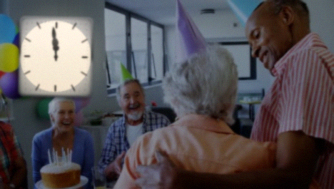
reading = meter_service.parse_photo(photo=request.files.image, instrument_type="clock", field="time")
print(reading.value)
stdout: 11:59
